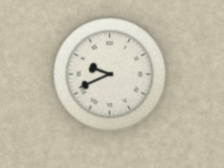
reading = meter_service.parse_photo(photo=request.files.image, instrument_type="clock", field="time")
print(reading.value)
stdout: 9:41
